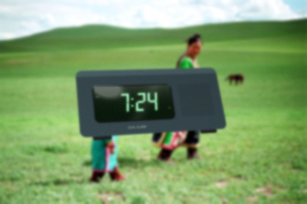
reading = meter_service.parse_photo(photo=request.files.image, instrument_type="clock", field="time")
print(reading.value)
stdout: 7:24
